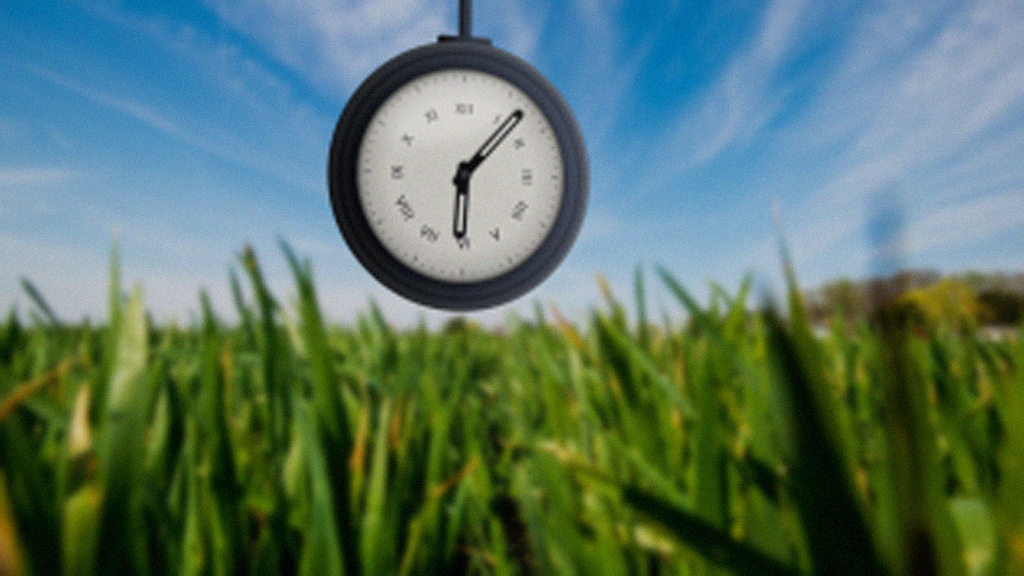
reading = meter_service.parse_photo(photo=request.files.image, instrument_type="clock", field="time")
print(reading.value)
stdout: 6:07
